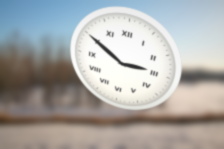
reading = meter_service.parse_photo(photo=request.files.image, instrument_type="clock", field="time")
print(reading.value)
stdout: 2:50
